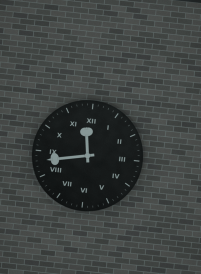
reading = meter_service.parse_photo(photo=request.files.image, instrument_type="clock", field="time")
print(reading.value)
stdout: 11:43
